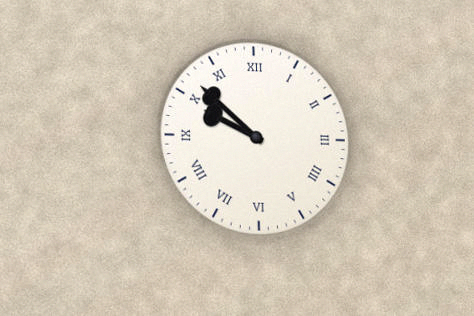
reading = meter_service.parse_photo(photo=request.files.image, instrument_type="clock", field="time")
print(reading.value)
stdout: 9:52
